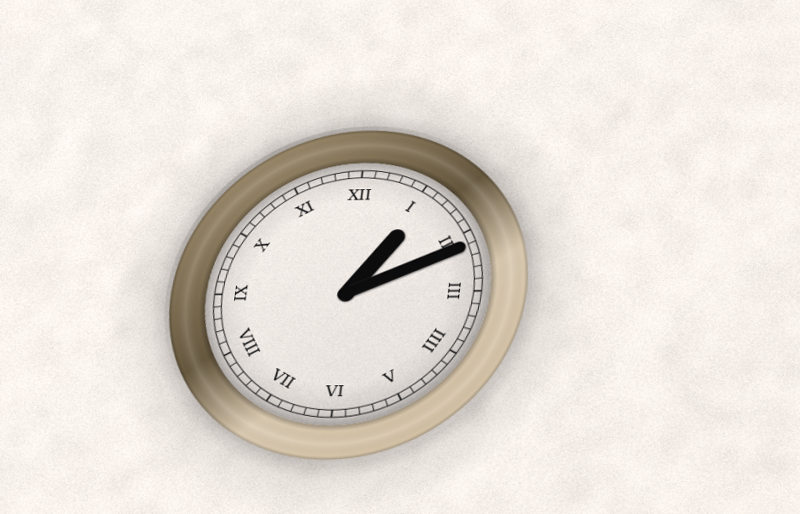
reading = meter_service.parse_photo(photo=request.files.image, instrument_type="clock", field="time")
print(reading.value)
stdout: 1:11
